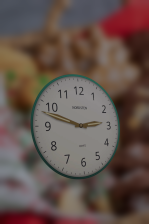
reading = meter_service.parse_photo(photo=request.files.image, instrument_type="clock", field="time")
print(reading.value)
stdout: 2:48
